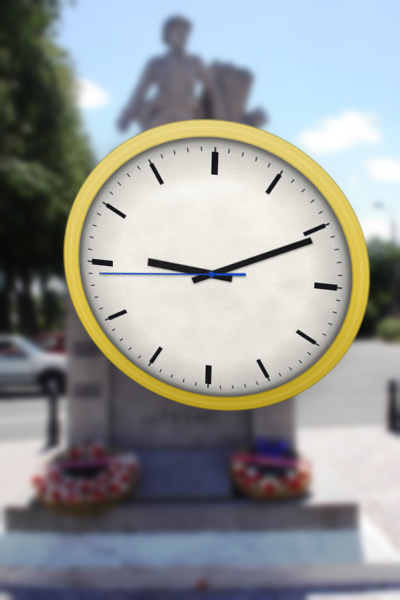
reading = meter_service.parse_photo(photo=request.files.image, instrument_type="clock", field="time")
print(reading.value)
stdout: 9:10:44
